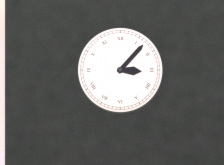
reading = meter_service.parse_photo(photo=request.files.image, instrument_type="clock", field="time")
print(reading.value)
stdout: 3:07
